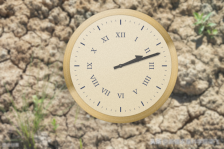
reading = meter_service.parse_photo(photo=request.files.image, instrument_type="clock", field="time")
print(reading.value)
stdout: 2:12
